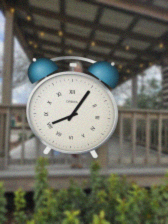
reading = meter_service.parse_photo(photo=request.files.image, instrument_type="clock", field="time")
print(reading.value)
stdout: 8:05
